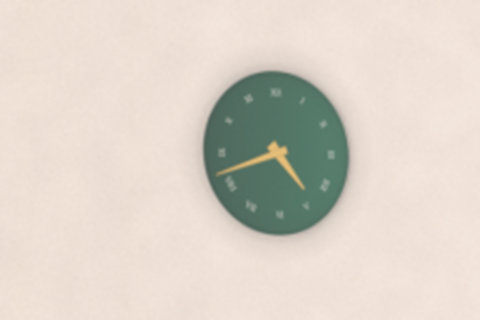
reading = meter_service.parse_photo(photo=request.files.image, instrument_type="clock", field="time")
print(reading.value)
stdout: 4:42
